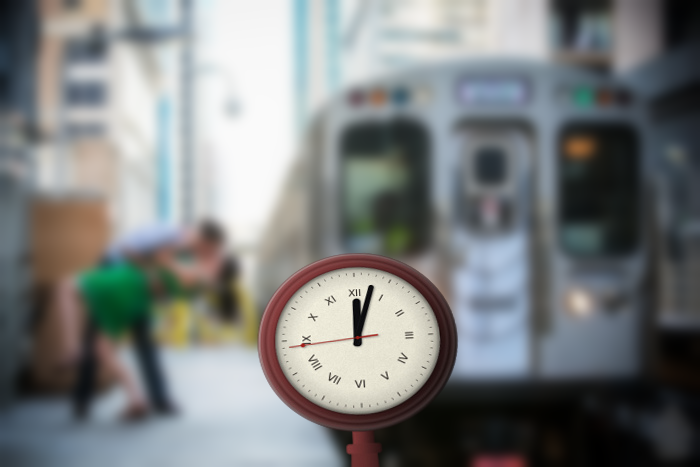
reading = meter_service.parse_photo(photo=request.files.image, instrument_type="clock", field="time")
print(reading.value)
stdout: 12:02:44
